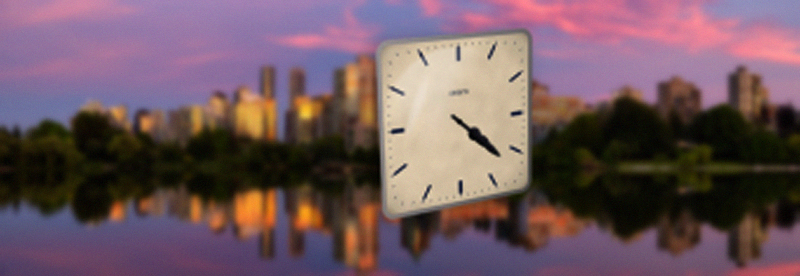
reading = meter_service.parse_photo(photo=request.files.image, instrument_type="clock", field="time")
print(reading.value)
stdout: 4:22
